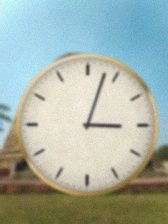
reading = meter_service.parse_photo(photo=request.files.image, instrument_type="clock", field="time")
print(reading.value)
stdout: 3:03
